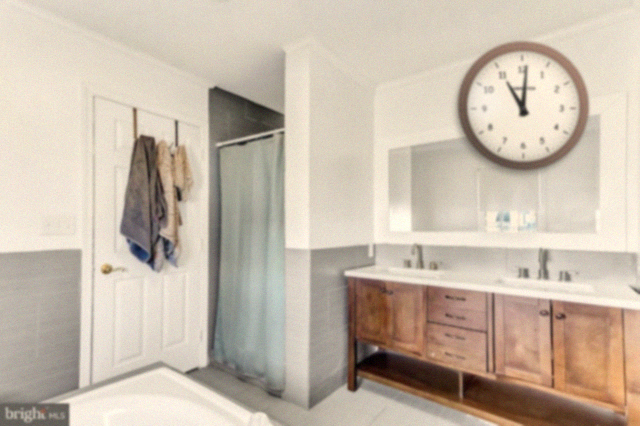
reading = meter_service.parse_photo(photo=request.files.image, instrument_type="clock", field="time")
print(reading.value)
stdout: 11:01
